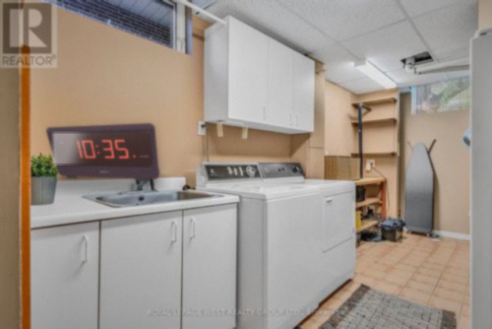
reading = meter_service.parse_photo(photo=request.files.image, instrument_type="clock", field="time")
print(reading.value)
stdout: 10:35
